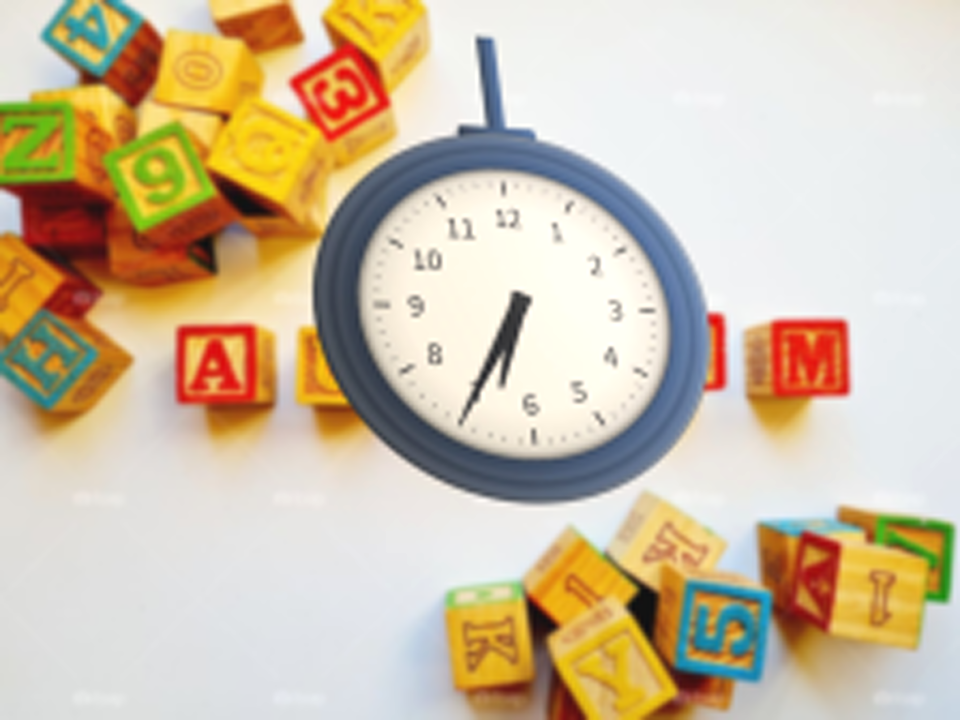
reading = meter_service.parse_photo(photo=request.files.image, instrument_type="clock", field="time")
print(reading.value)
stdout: 6:35
